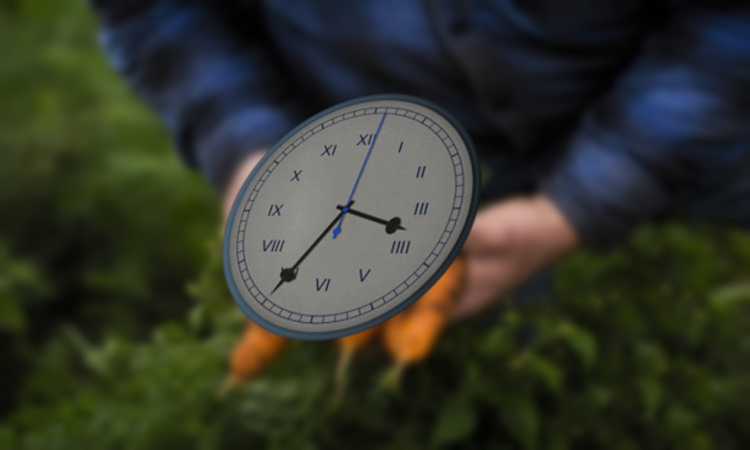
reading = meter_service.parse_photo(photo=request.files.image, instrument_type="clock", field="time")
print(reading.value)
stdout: 3:35:01
